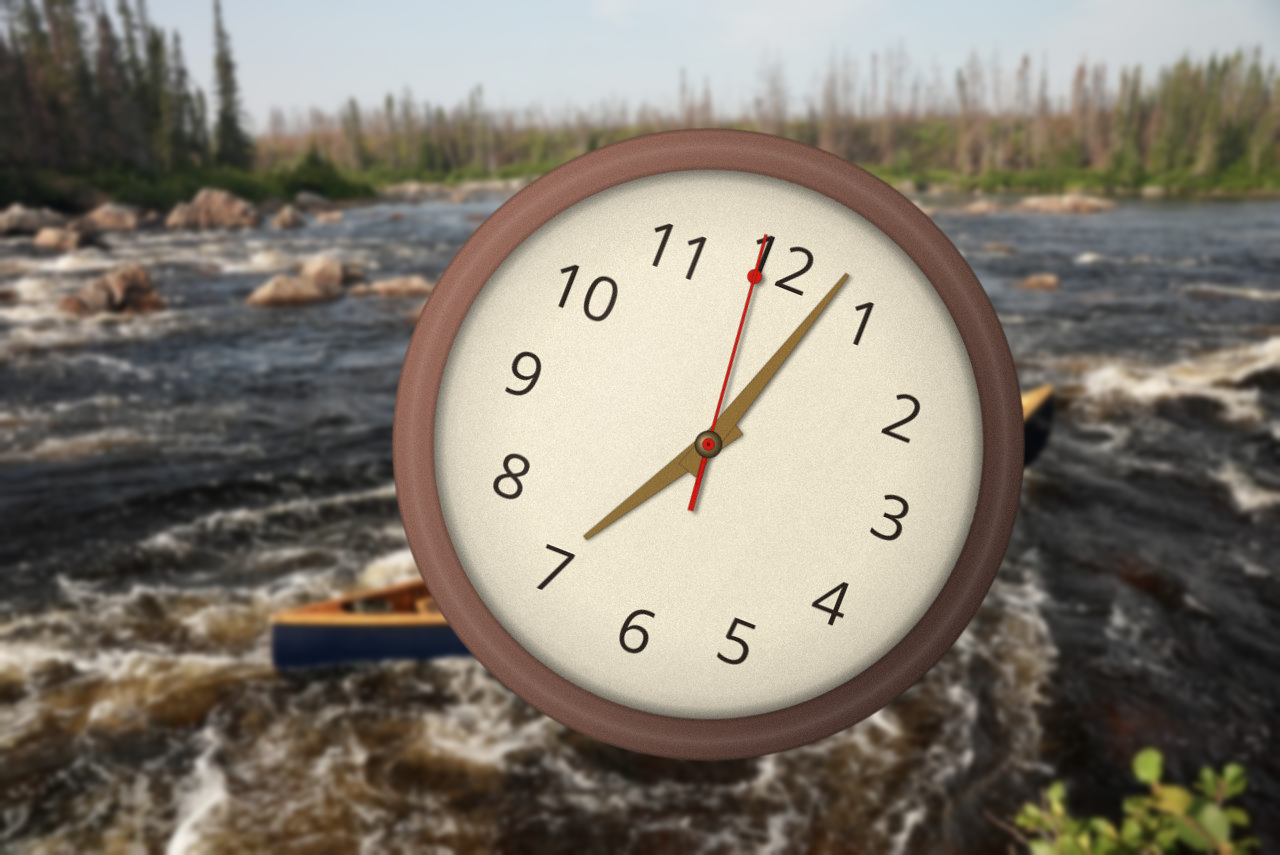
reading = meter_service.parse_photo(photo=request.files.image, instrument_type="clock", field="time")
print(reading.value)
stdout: 7:02:59
